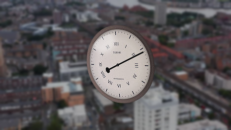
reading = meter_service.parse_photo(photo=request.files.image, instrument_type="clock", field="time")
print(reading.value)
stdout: 8:11
